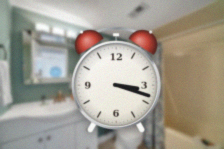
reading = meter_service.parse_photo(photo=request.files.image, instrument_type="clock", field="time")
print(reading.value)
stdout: 3:18
